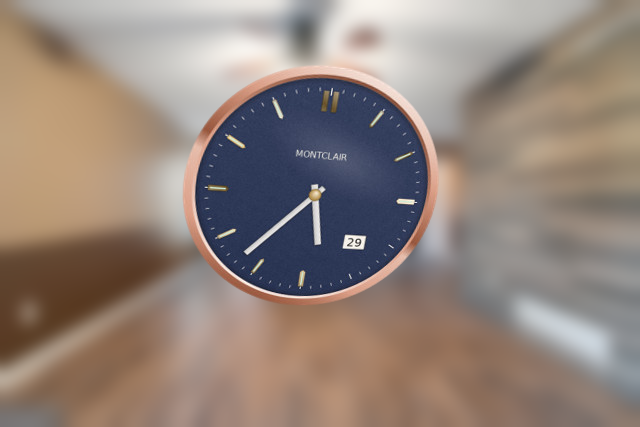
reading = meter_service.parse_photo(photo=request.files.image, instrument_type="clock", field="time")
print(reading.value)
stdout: 5:37
